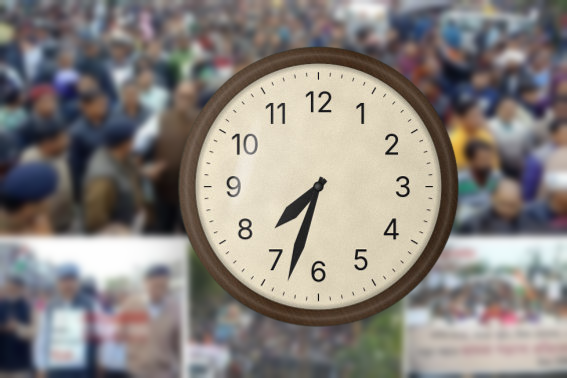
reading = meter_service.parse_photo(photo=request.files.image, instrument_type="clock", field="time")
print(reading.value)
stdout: 7:33
